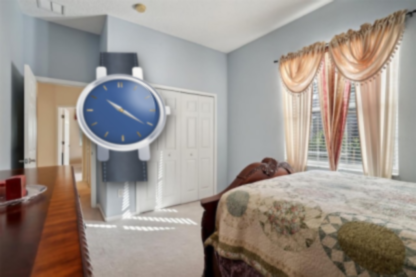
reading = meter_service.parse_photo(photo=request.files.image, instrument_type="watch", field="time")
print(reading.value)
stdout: 10:21
